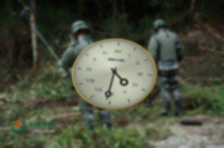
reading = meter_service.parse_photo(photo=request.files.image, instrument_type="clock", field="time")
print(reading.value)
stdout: 4:31
